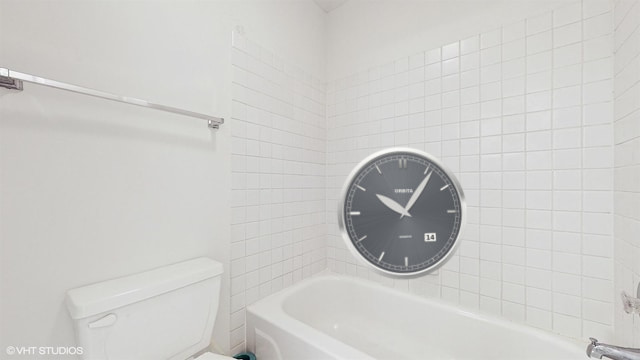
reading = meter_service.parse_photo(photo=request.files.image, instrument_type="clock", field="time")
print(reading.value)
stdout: 10:06
